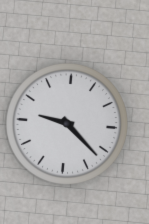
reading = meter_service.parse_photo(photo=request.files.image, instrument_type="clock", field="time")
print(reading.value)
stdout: 9:22
